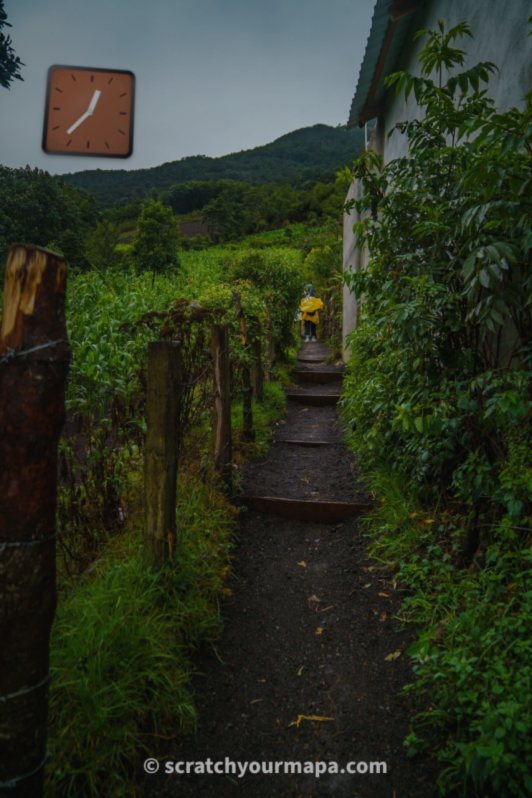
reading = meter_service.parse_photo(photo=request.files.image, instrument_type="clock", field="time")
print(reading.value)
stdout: 12:37
